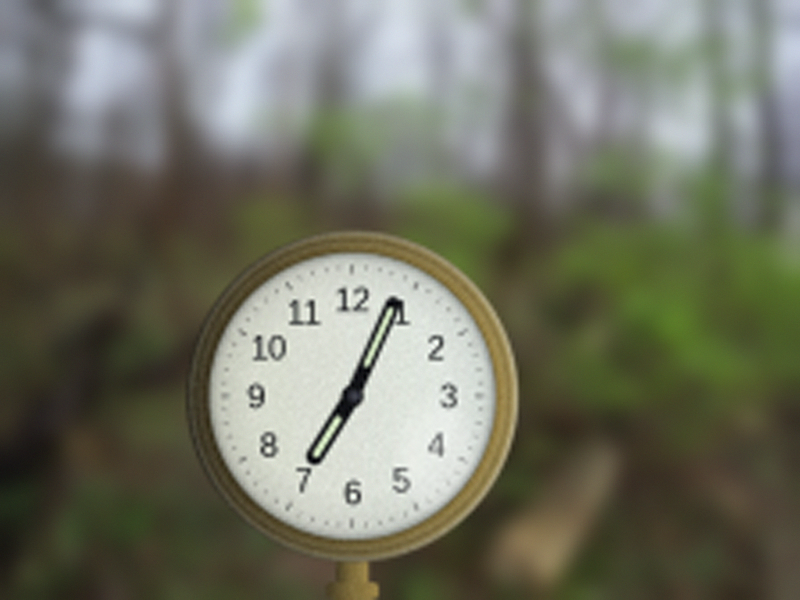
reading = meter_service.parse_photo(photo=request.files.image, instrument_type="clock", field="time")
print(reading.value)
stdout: 7:04
